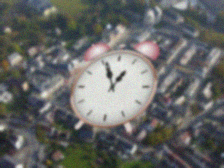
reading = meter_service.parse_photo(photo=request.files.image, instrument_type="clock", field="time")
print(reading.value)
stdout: 12:56
